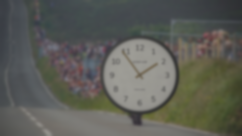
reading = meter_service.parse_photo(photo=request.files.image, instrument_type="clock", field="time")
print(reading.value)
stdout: 1:54
